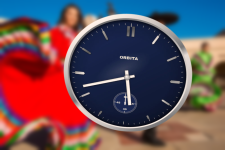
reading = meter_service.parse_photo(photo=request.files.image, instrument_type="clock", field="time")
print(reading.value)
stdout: 5:42
